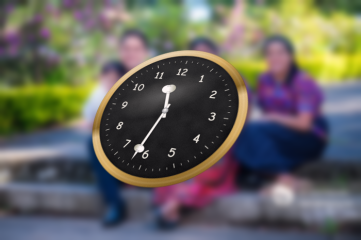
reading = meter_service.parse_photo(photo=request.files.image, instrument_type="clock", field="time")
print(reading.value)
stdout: 11:32
